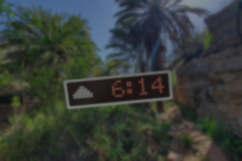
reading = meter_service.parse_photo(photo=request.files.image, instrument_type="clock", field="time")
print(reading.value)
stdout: 6:14
